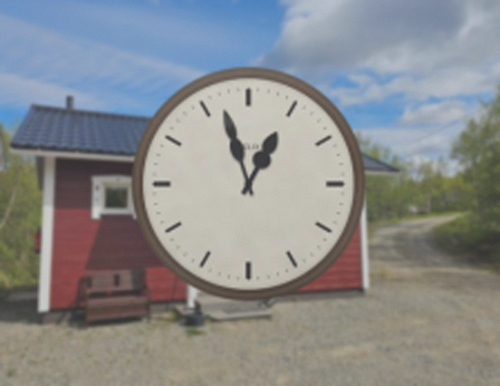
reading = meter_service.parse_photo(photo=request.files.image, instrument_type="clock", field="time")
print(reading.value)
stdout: 12:57
